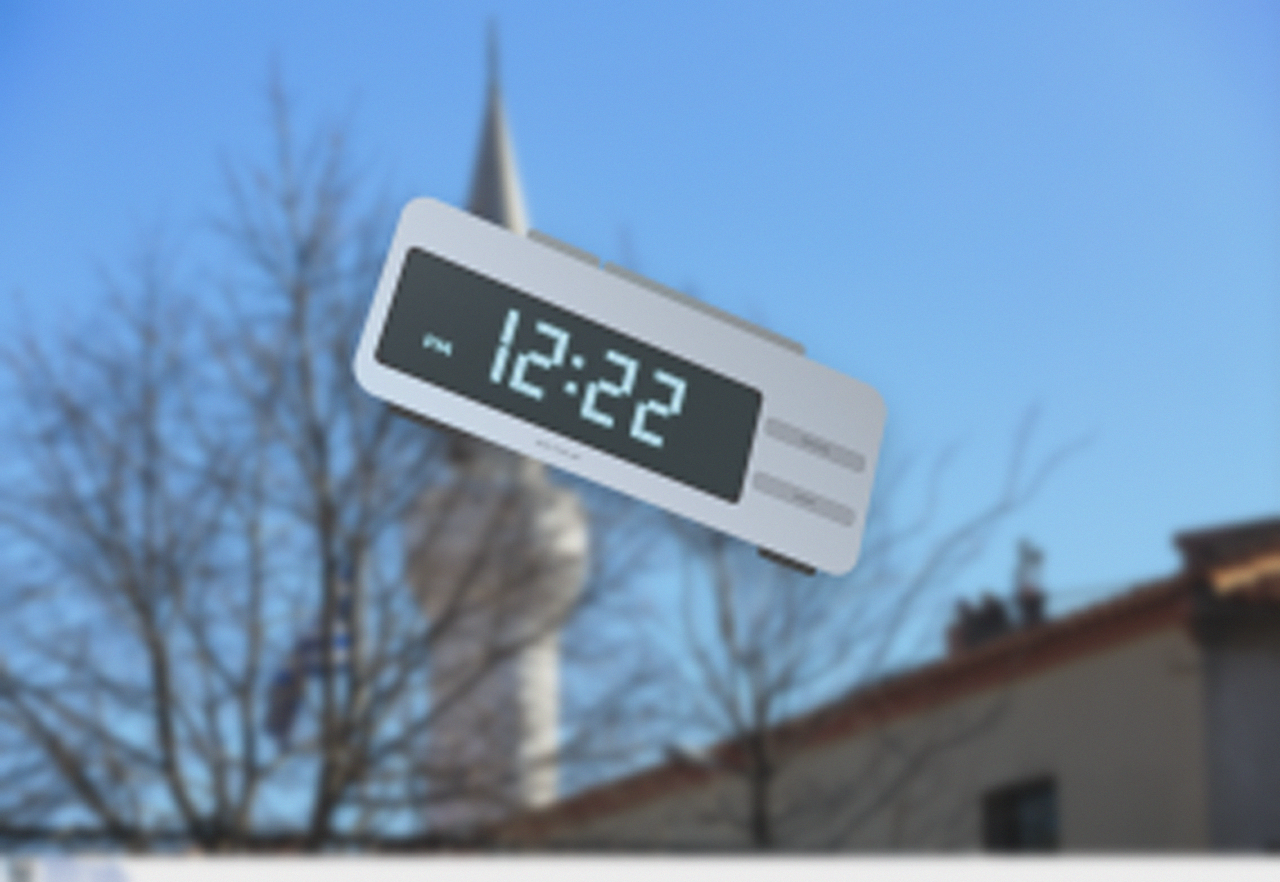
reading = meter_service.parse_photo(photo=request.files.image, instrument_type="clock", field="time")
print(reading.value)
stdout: 12:22
